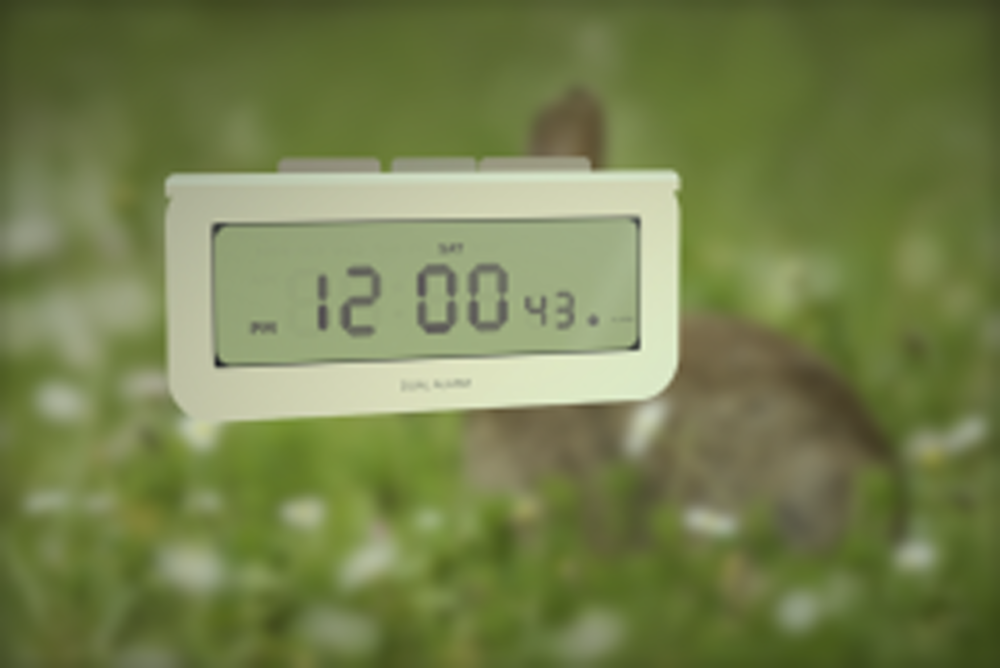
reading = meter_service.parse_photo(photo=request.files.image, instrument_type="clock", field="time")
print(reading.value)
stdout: 12:00:43
